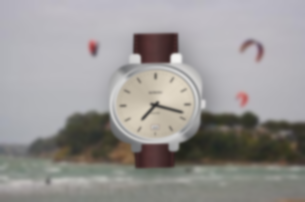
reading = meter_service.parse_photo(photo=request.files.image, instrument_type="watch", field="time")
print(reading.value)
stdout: 7:18
